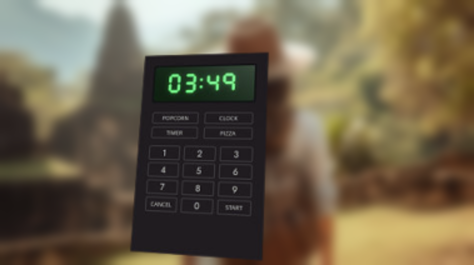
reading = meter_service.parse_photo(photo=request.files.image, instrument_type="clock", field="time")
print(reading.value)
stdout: 3:49
